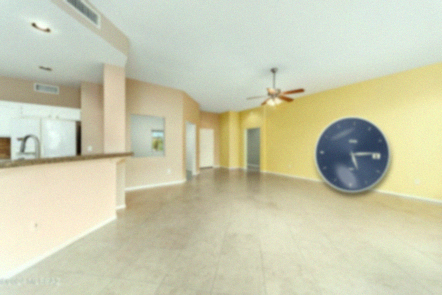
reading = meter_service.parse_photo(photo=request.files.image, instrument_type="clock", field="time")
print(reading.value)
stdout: 5:14
